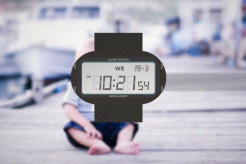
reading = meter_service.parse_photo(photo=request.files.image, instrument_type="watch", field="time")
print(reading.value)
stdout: 10:21:54
